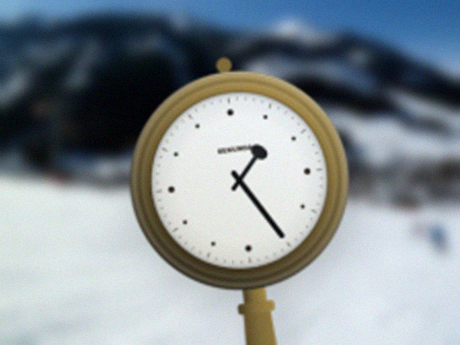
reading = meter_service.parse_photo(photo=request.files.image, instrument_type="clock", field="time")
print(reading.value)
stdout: 1:25
